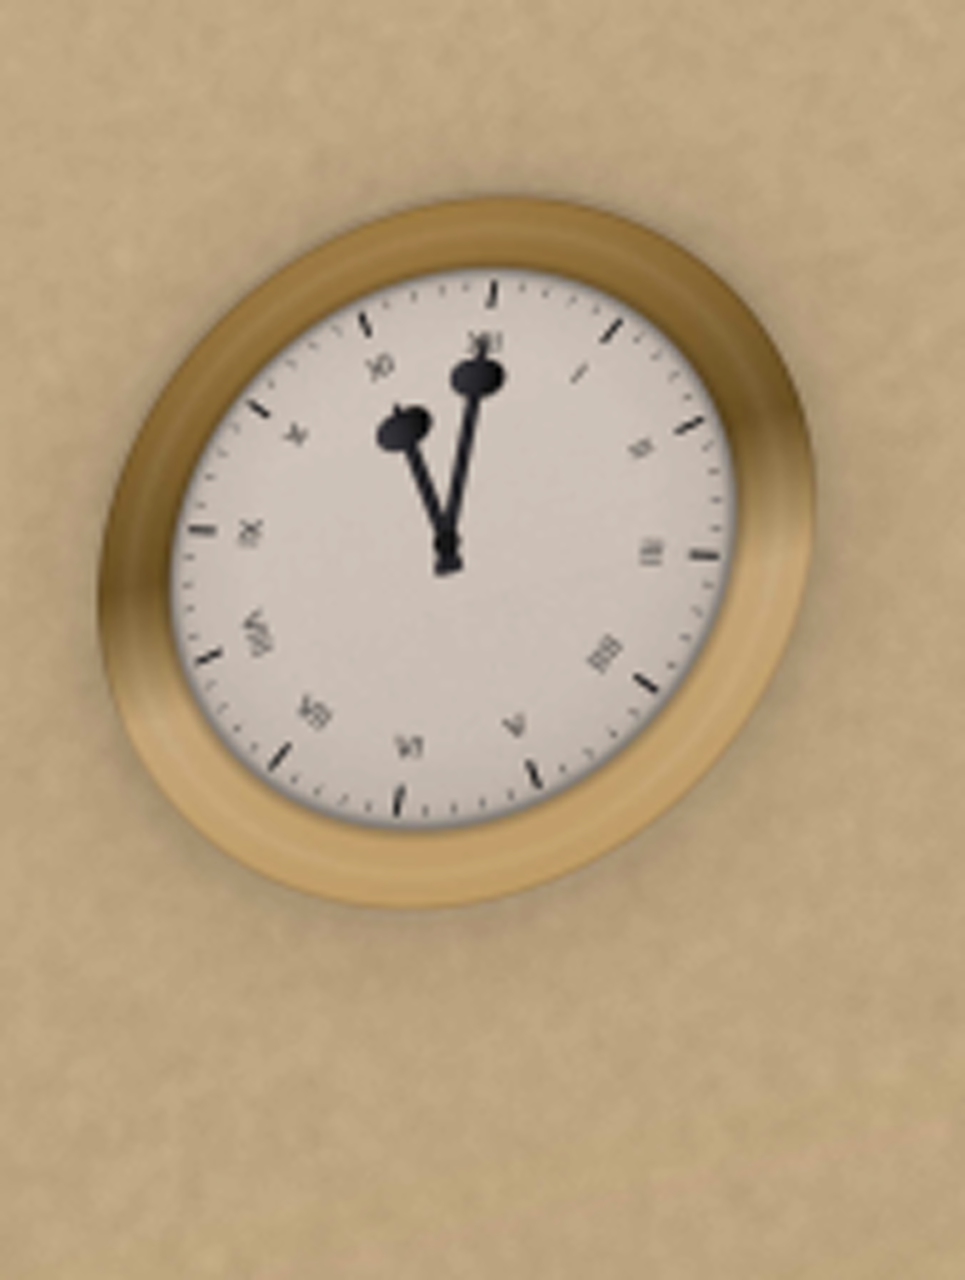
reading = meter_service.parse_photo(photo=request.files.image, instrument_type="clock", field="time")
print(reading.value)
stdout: 11:00
